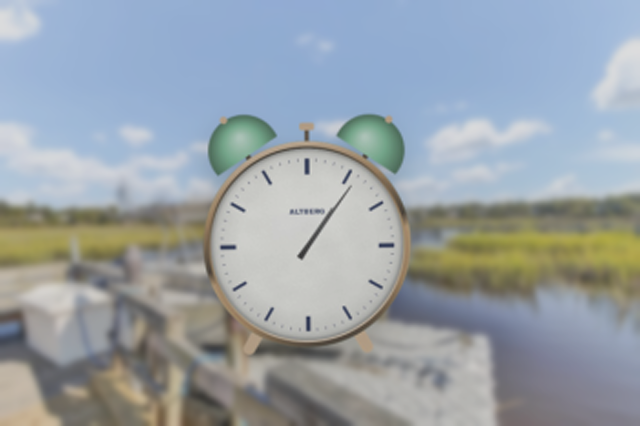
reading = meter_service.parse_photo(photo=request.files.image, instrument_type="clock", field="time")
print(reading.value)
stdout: 1:06
